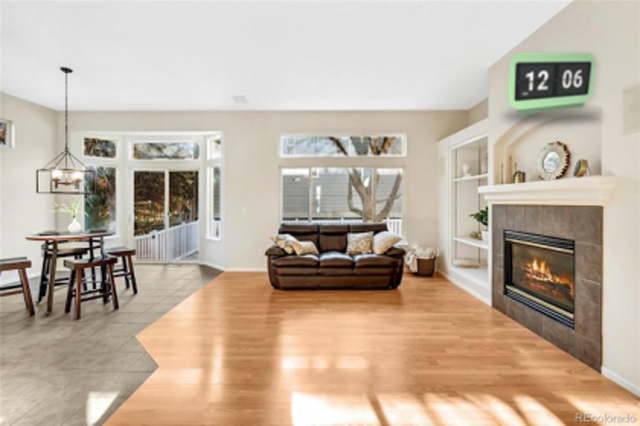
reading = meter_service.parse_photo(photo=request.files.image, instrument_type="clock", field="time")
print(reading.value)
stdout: 12:06
